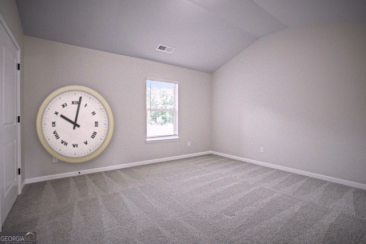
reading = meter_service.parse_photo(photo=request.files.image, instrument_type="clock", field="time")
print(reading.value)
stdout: 10:02
